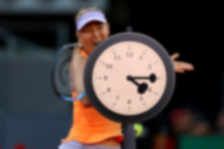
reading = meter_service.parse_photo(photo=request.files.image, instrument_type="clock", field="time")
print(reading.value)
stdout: 4:15
